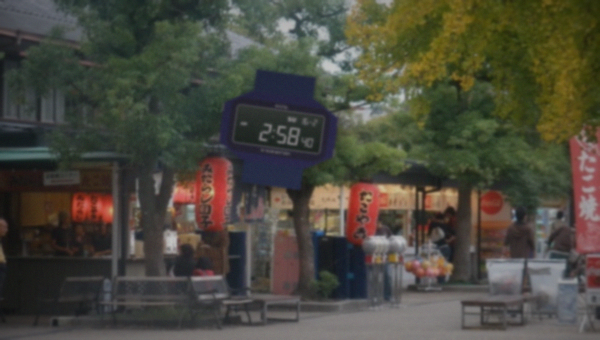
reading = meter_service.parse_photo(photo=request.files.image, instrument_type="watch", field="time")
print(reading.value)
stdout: 2:58
